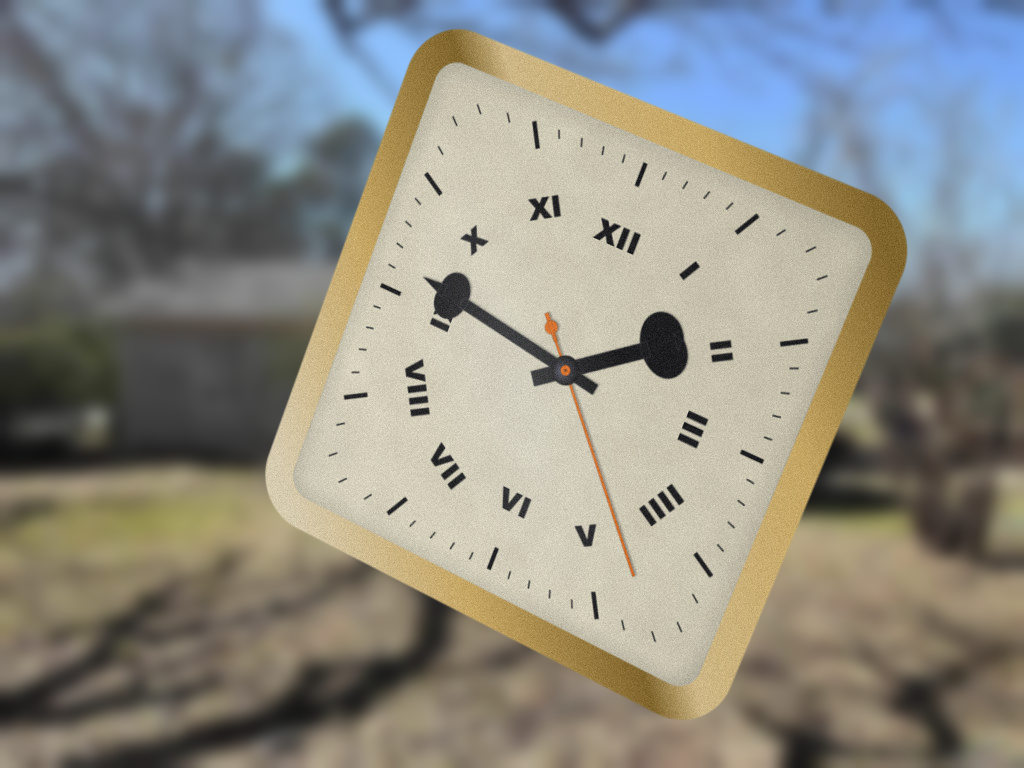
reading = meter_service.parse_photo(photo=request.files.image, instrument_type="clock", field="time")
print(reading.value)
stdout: 1:46:23
